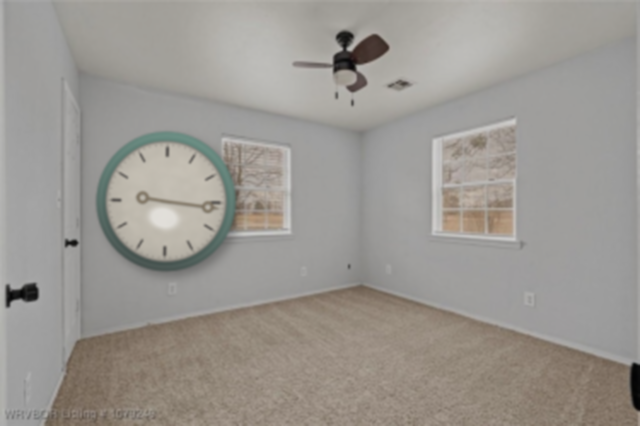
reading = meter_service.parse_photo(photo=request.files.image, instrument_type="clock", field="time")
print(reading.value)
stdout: 9:16
